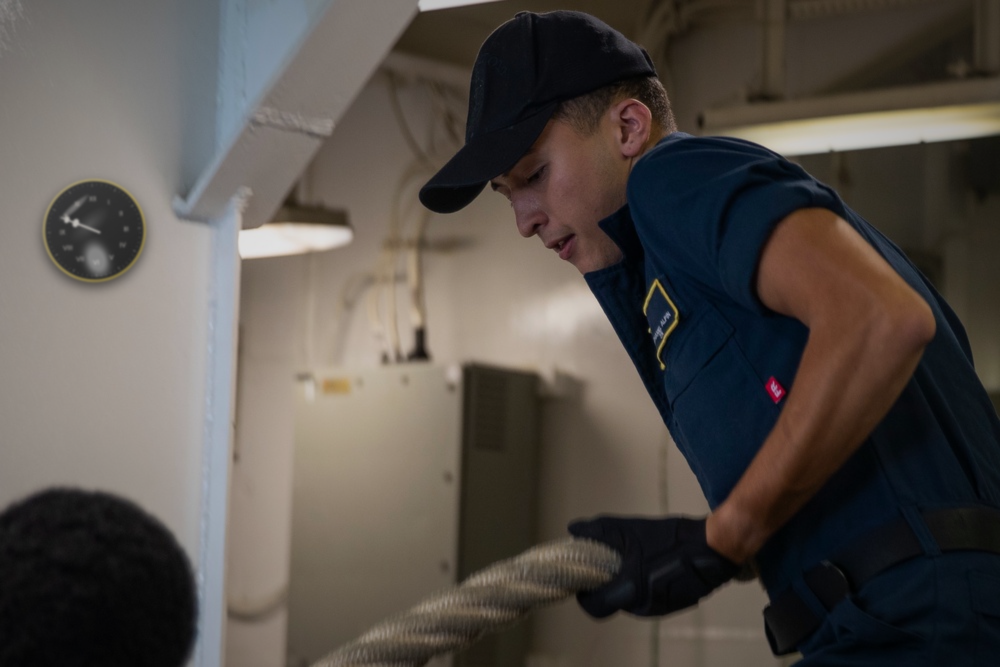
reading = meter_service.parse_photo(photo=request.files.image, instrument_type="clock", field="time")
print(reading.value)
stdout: 9:49
